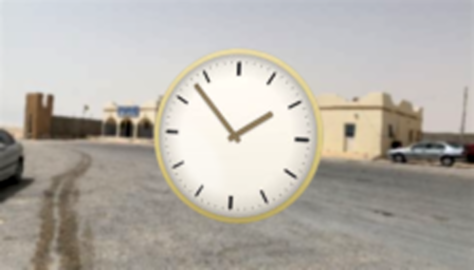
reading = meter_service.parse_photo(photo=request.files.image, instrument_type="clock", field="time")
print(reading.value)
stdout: 1:53
